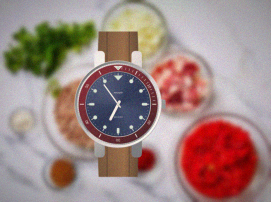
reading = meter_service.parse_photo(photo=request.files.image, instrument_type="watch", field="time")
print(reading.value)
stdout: 6:54
